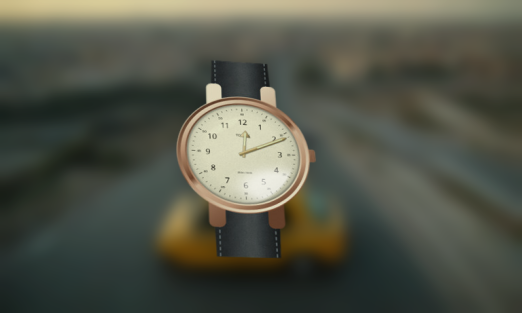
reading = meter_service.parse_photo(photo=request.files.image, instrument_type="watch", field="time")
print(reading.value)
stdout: 12:11
